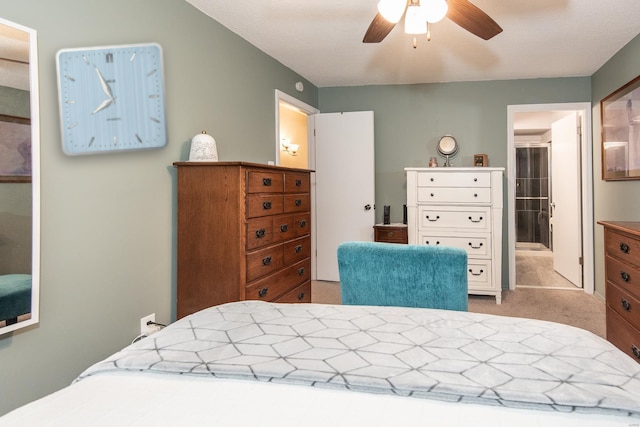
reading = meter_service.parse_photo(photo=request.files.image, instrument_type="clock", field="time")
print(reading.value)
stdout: 7:56
